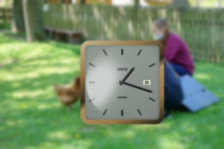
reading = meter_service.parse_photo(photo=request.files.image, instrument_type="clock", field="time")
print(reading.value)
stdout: 1:18
